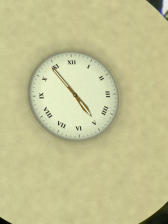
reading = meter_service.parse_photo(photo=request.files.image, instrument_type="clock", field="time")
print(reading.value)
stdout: 4:54
